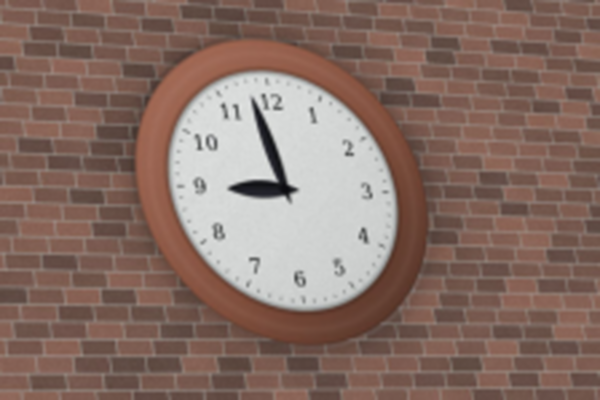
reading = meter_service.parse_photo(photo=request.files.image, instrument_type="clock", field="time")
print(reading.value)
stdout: 8:58
